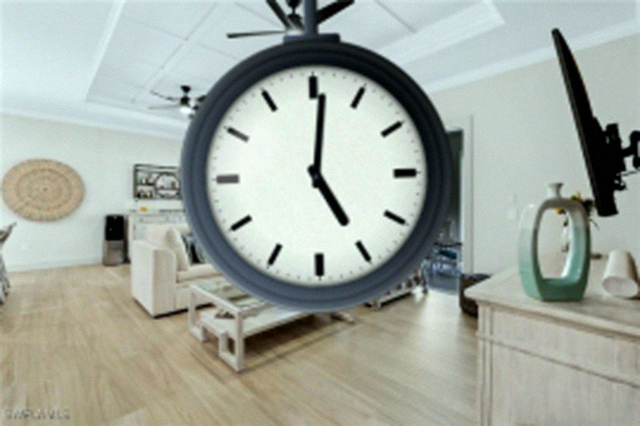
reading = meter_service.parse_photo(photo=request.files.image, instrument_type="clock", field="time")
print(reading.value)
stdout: 5:01
